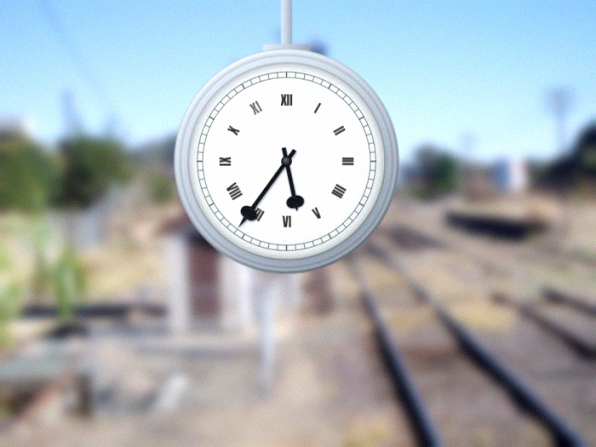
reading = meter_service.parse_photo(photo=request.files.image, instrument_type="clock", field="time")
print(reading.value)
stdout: 5:36
